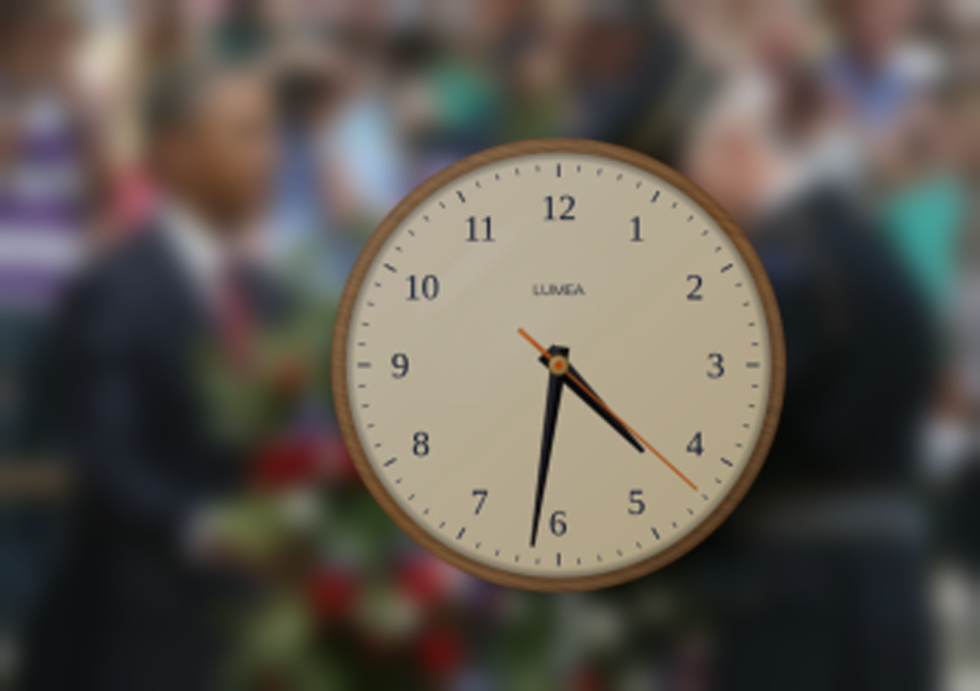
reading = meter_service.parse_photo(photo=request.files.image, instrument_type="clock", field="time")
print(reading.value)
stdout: 4:31:22
